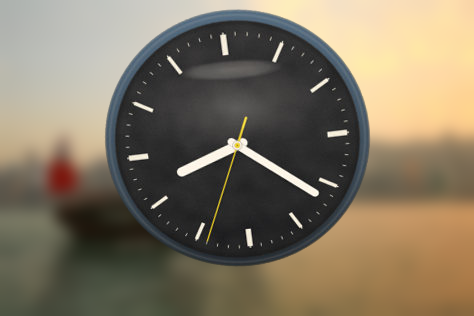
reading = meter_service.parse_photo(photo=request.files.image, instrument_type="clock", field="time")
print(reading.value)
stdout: 8:21:34
